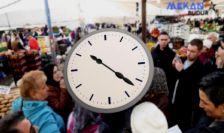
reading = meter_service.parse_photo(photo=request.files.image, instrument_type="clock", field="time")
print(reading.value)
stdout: 10:22
